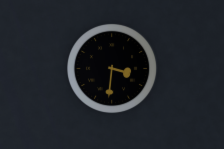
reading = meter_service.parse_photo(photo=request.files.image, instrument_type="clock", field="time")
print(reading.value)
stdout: 3:31
